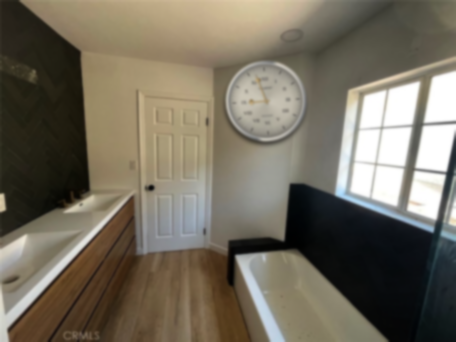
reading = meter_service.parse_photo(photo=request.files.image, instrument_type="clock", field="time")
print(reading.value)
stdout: 8:57
